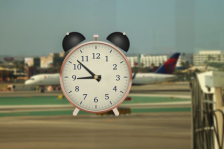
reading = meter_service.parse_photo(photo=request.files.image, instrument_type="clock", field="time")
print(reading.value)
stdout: 8:52
